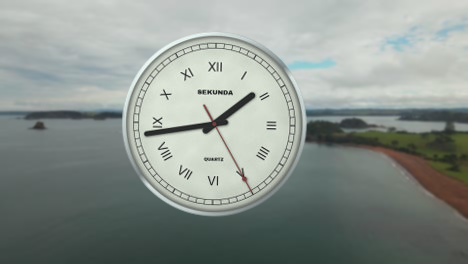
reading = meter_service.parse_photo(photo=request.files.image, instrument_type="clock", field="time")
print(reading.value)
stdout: 1:43:25
